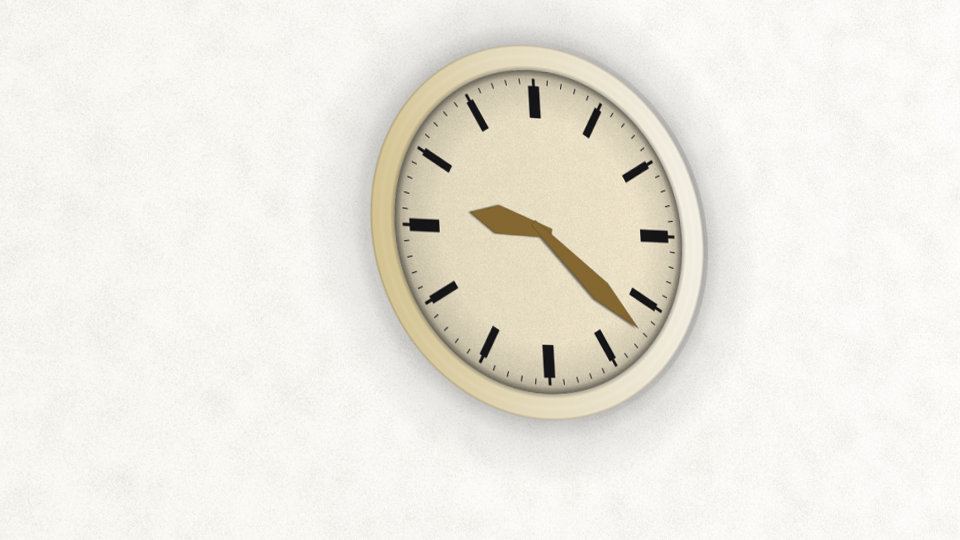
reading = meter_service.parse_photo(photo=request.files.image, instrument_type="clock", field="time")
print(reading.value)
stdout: 9:22
